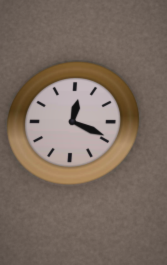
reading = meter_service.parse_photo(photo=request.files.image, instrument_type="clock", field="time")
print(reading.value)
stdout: 12:19
